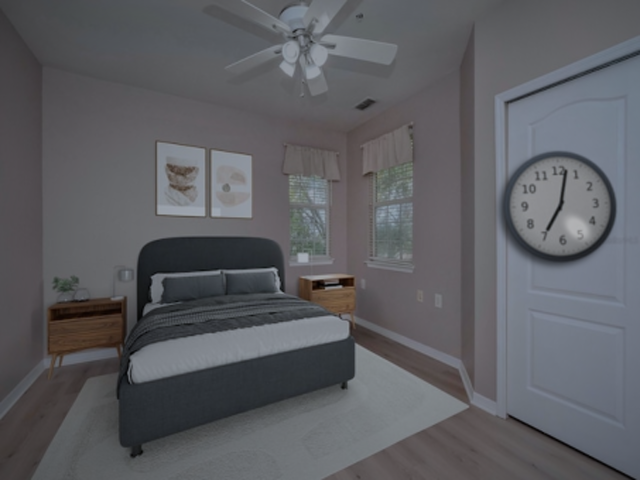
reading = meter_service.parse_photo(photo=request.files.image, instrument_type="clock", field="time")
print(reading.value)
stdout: 7:02
